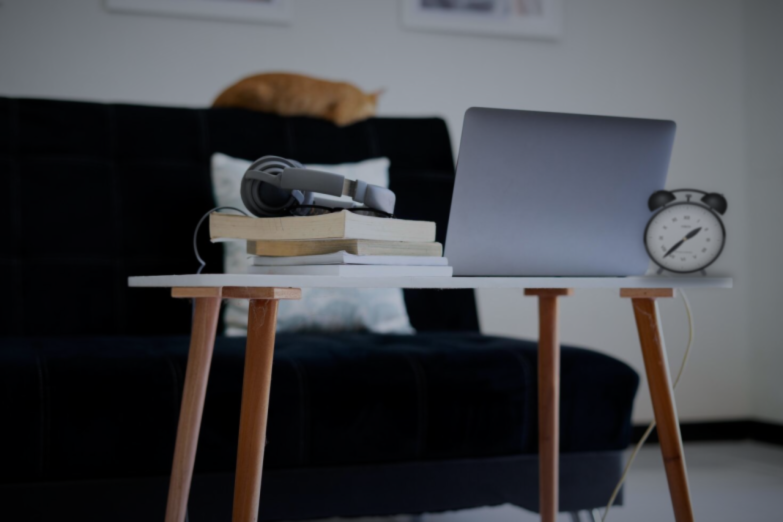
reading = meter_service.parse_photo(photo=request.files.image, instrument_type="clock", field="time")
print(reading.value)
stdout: 1:37
